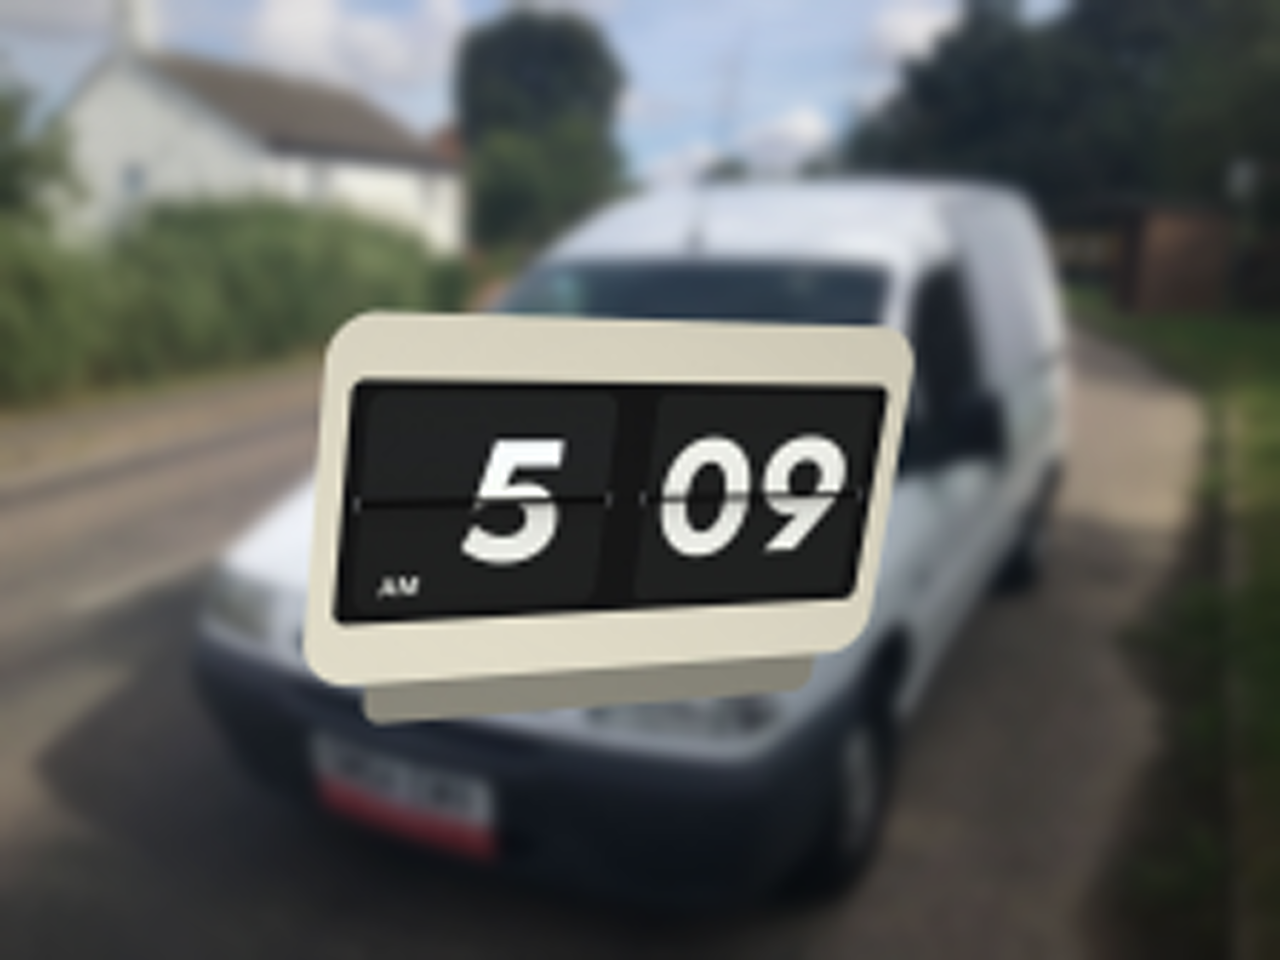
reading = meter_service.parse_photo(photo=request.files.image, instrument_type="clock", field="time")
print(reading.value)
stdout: 5:09
